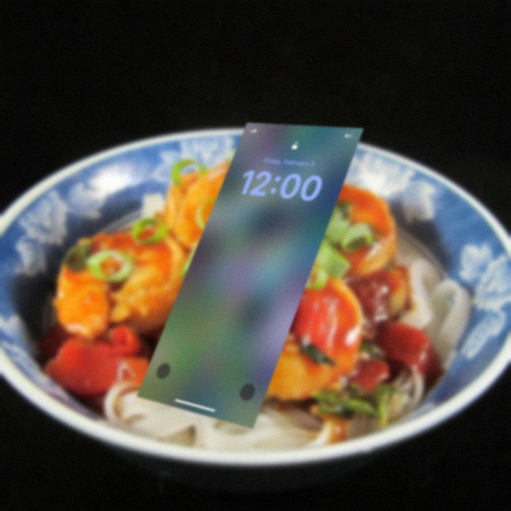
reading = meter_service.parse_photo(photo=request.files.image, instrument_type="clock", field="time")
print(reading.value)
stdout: 12:00
